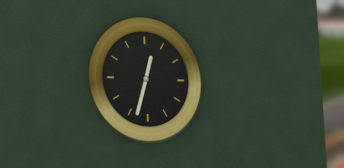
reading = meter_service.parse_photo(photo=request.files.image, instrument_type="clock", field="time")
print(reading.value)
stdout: 12:33
